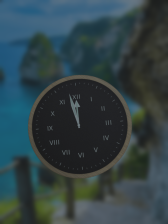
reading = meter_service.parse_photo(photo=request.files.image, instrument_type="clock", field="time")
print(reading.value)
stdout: 11:58
